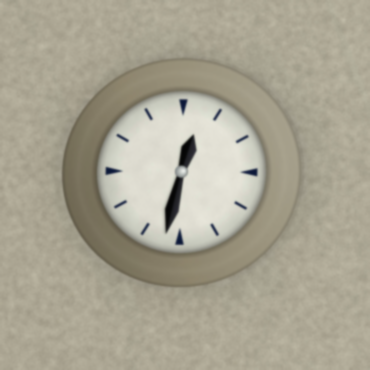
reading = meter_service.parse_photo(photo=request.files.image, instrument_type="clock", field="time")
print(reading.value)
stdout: 12:32
